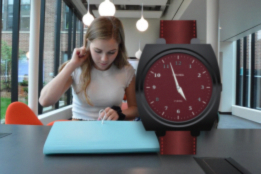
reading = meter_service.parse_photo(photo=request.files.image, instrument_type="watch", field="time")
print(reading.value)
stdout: 4:57
